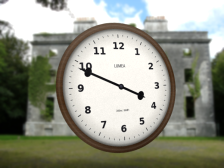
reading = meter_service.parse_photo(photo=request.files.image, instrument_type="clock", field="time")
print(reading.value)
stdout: 3:49
